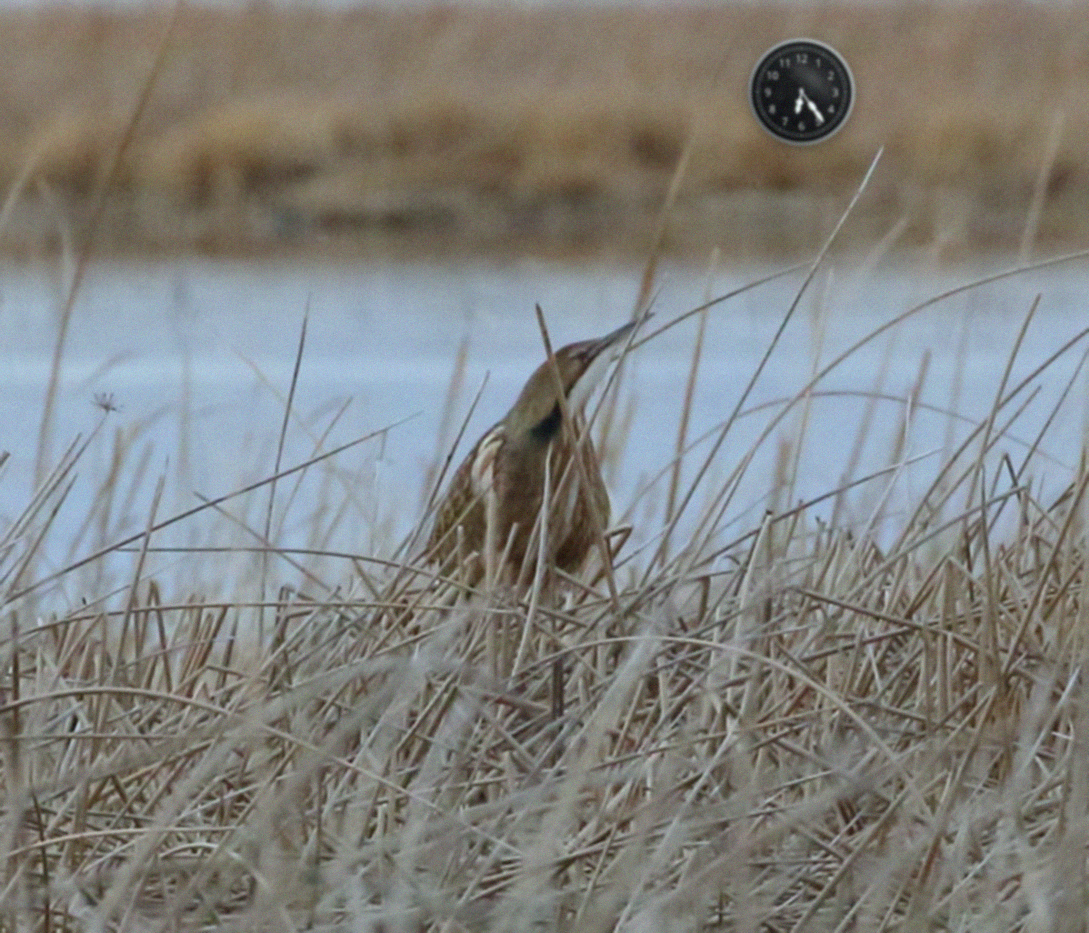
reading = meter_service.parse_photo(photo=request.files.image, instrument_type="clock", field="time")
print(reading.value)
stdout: 6:24
